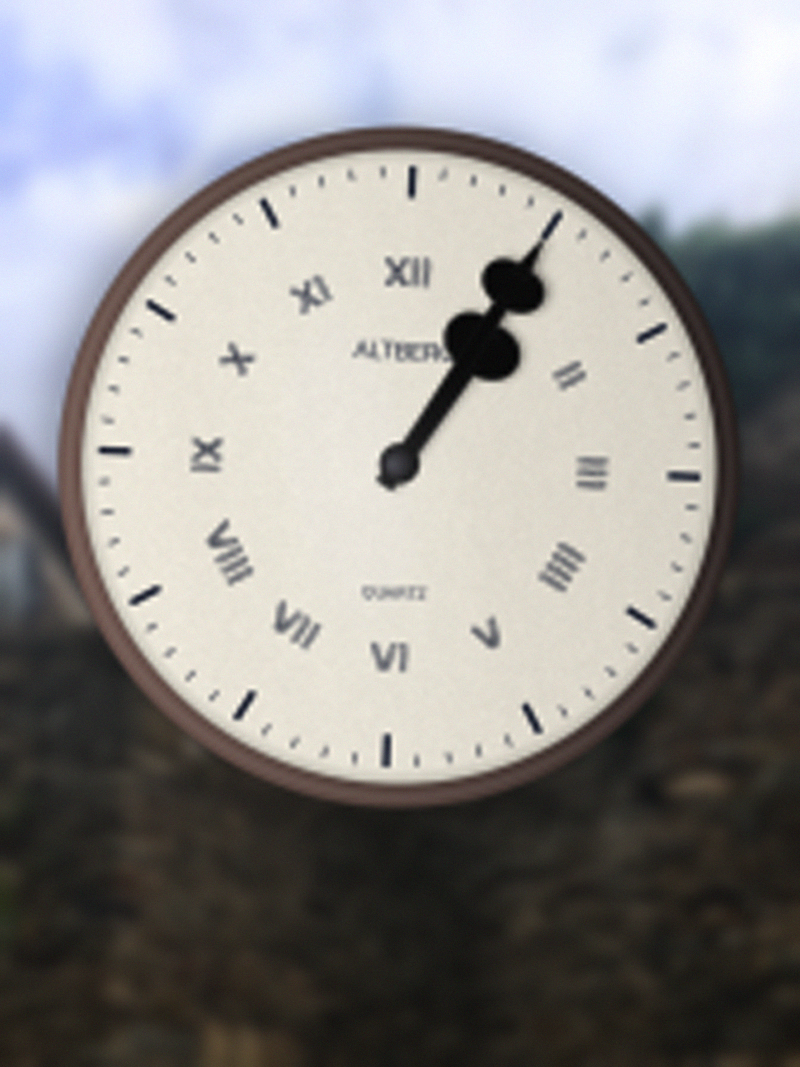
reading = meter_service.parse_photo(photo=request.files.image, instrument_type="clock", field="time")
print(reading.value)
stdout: 1:05
